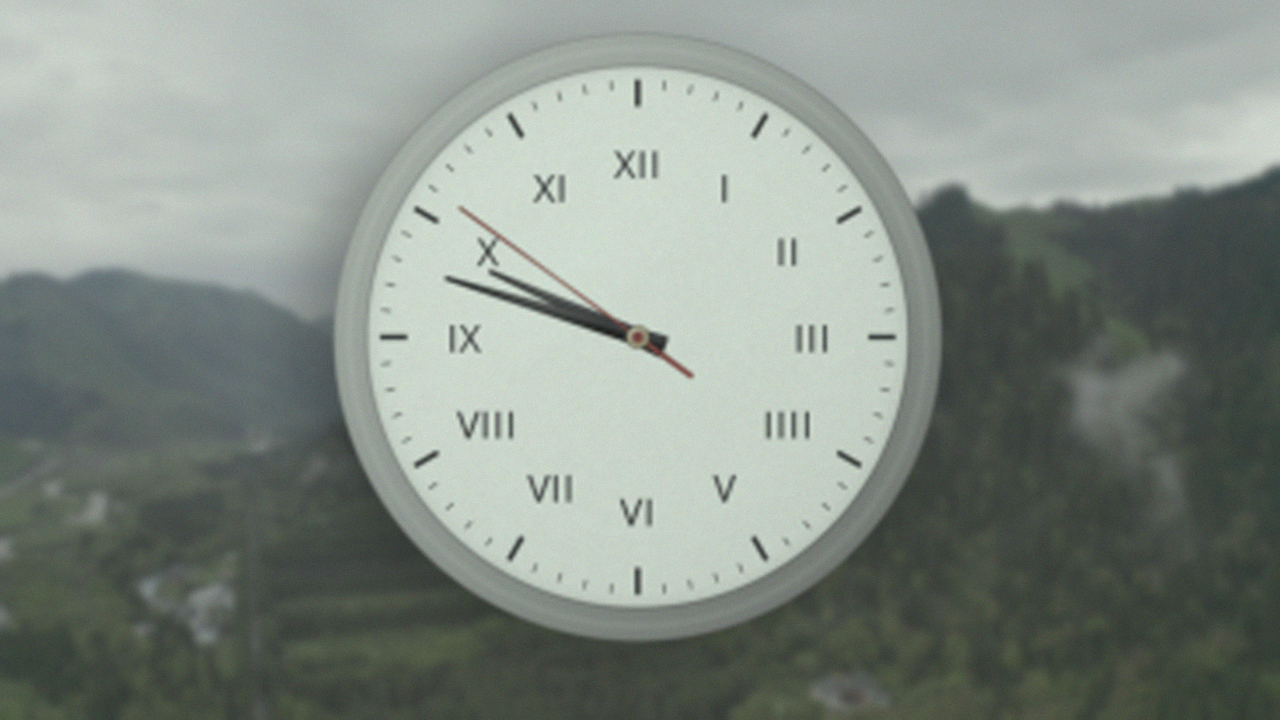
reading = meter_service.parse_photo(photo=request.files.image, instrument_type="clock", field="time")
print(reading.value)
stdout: 9:47:51
